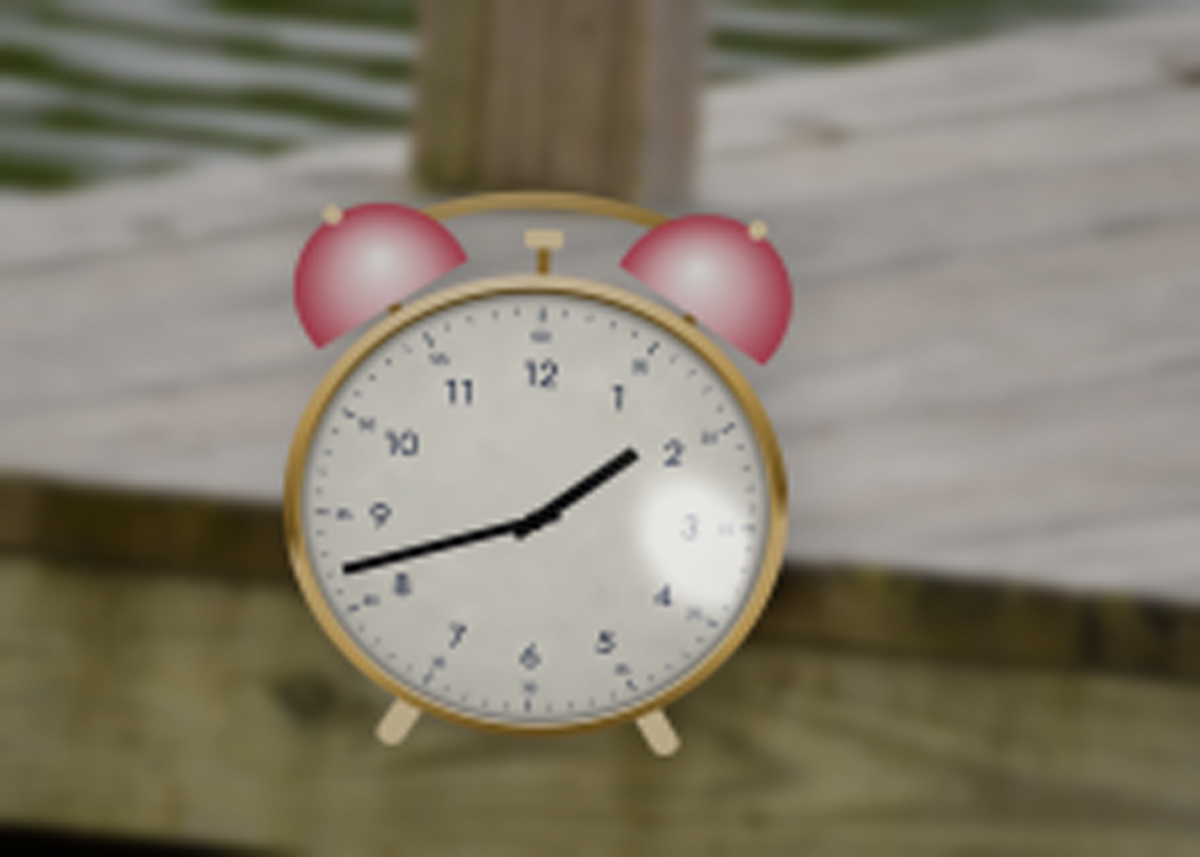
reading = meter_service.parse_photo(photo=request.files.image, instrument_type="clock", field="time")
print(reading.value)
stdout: 1:42
